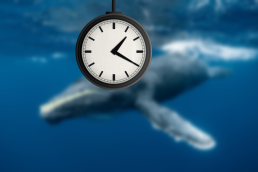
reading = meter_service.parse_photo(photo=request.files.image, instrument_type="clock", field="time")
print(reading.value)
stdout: 1:20
